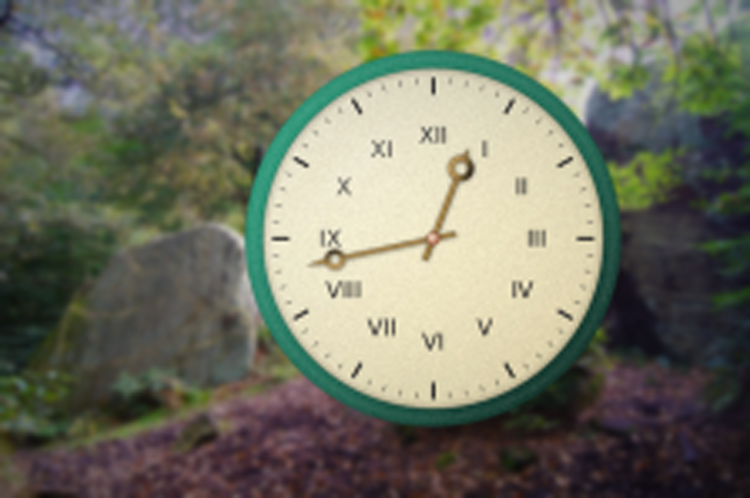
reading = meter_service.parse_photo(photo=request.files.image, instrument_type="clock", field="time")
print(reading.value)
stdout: 12:43
